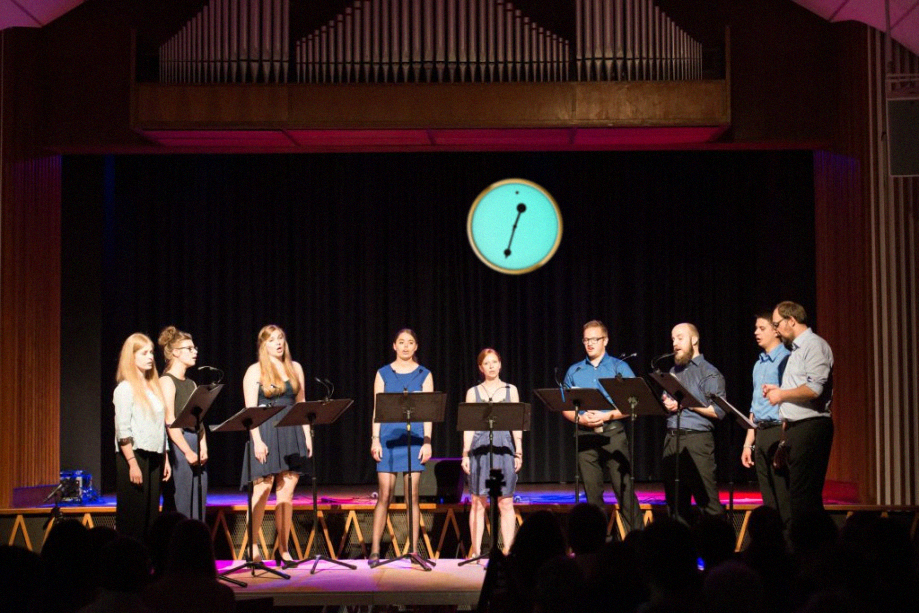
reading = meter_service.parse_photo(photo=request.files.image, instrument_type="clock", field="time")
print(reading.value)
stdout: 12:32
